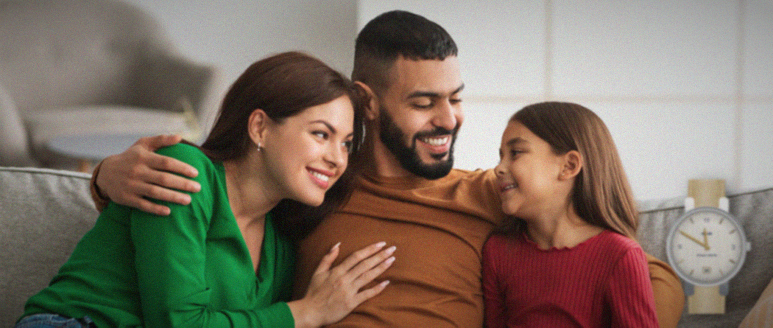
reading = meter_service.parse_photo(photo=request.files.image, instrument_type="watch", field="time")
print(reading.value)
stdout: 11:50
